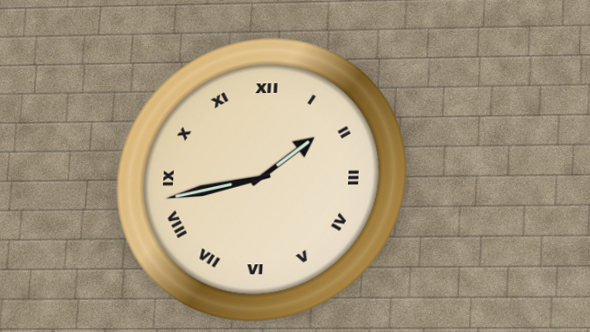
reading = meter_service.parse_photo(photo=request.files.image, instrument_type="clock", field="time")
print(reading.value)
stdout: 1:43
